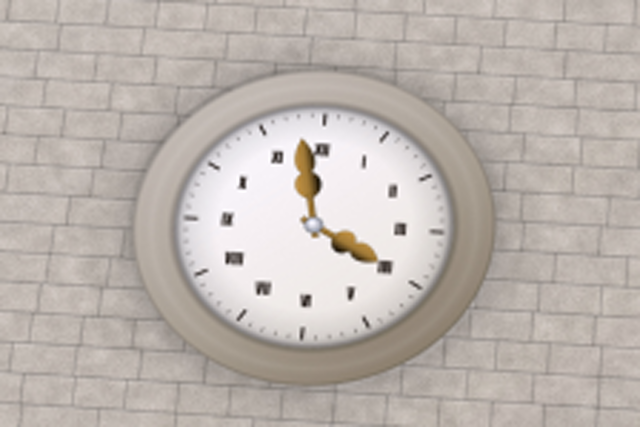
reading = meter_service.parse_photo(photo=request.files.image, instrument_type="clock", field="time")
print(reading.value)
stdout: 3:58
